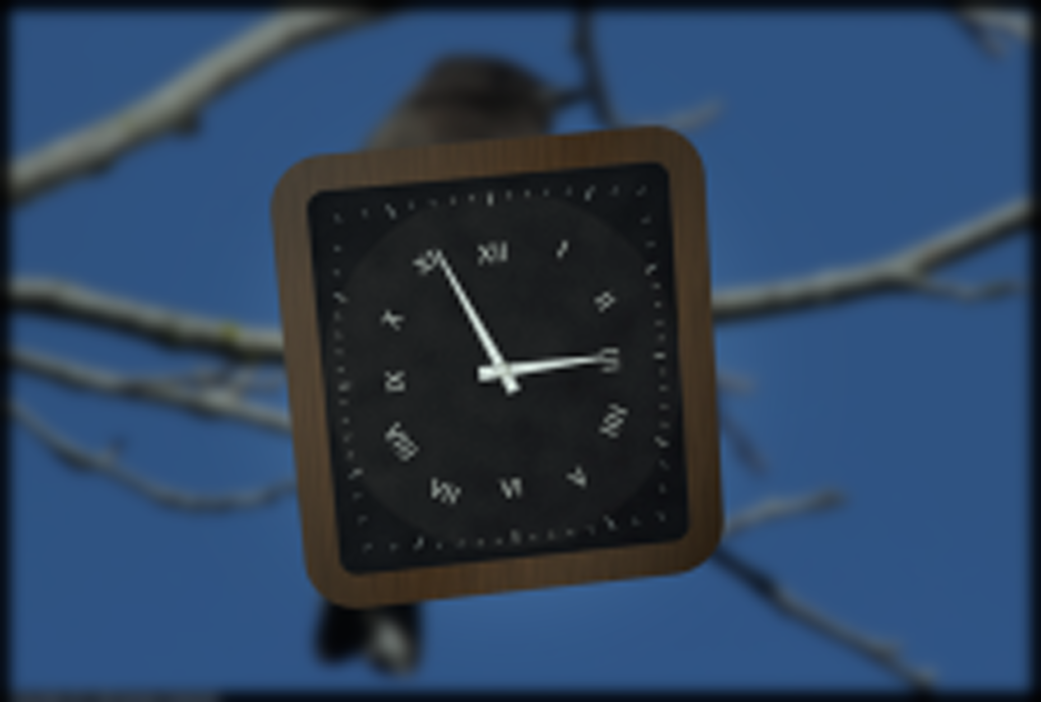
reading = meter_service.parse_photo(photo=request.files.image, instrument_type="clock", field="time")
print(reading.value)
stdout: 2:56
